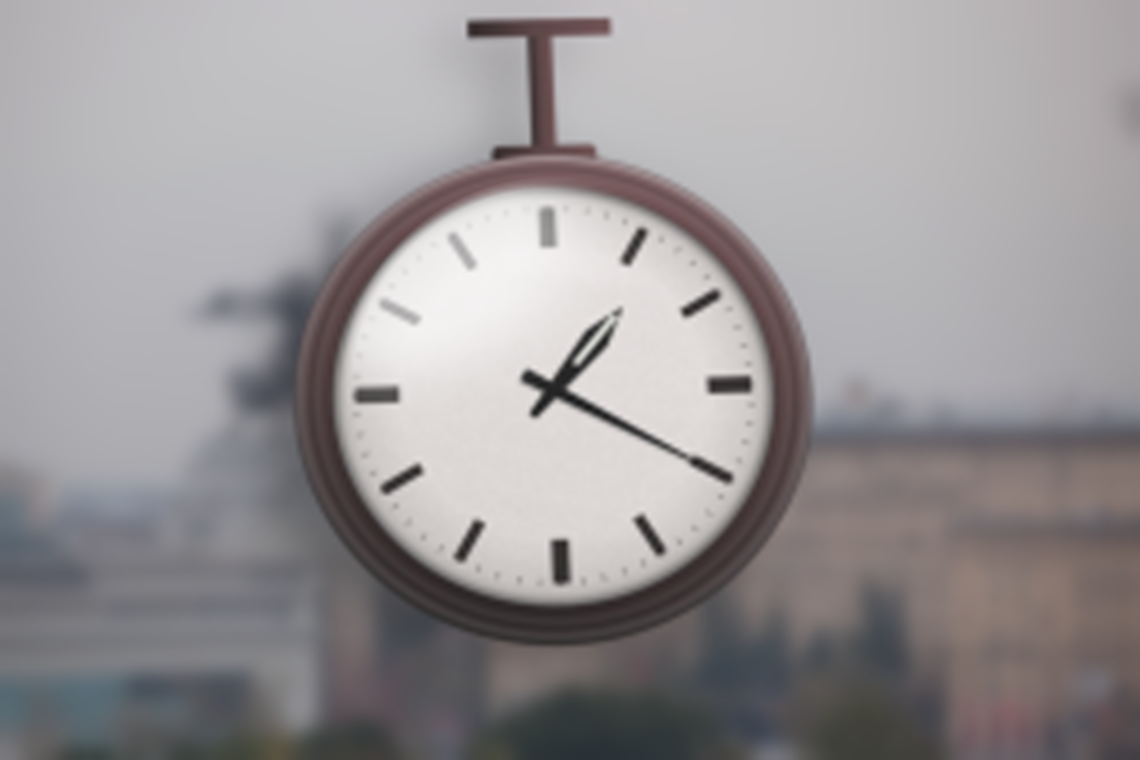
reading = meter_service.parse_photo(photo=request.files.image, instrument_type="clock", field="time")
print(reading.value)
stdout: 1:20
